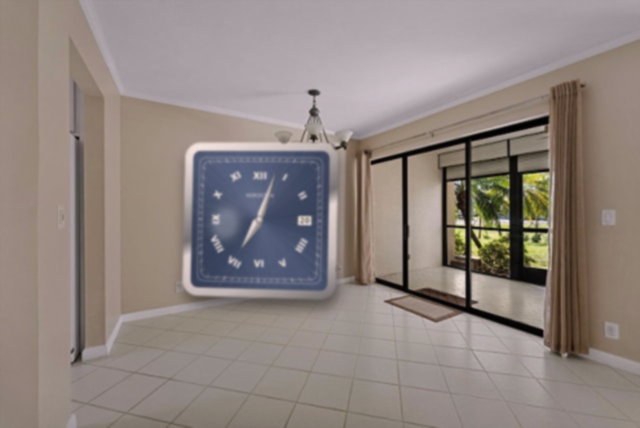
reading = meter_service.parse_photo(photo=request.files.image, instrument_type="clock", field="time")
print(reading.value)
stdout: 7:03
